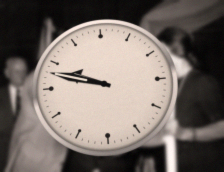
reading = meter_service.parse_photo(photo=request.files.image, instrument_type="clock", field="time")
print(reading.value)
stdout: 9:48
